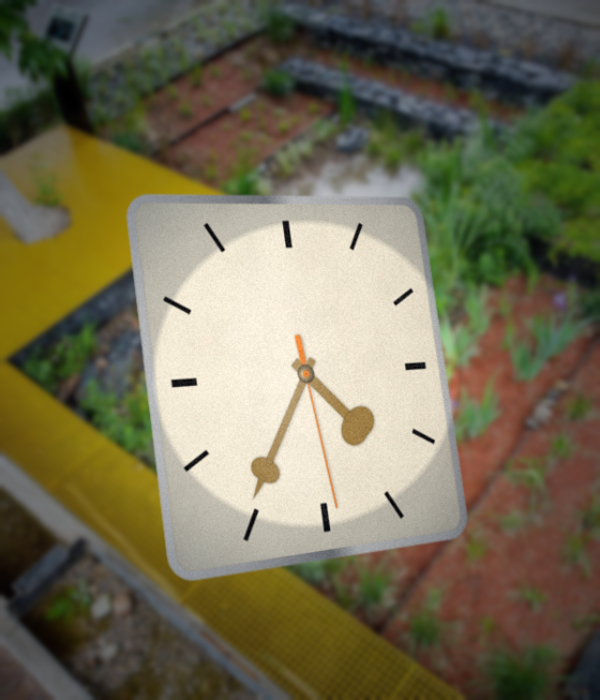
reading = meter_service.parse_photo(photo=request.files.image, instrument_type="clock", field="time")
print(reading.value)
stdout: 4:35:29
